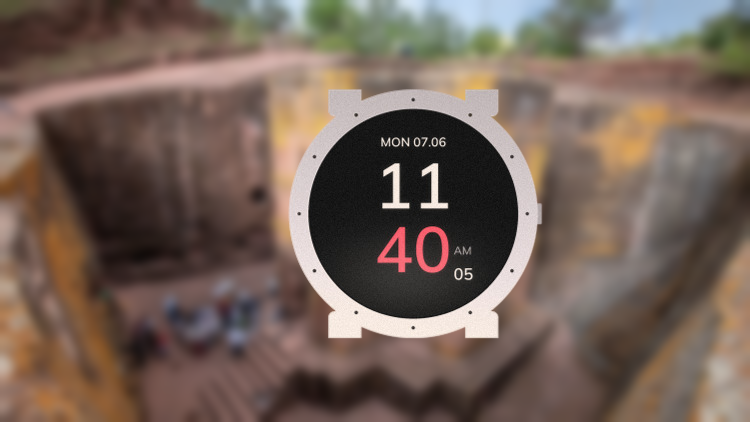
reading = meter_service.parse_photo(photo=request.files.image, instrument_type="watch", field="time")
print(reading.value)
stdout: 11:40:05
